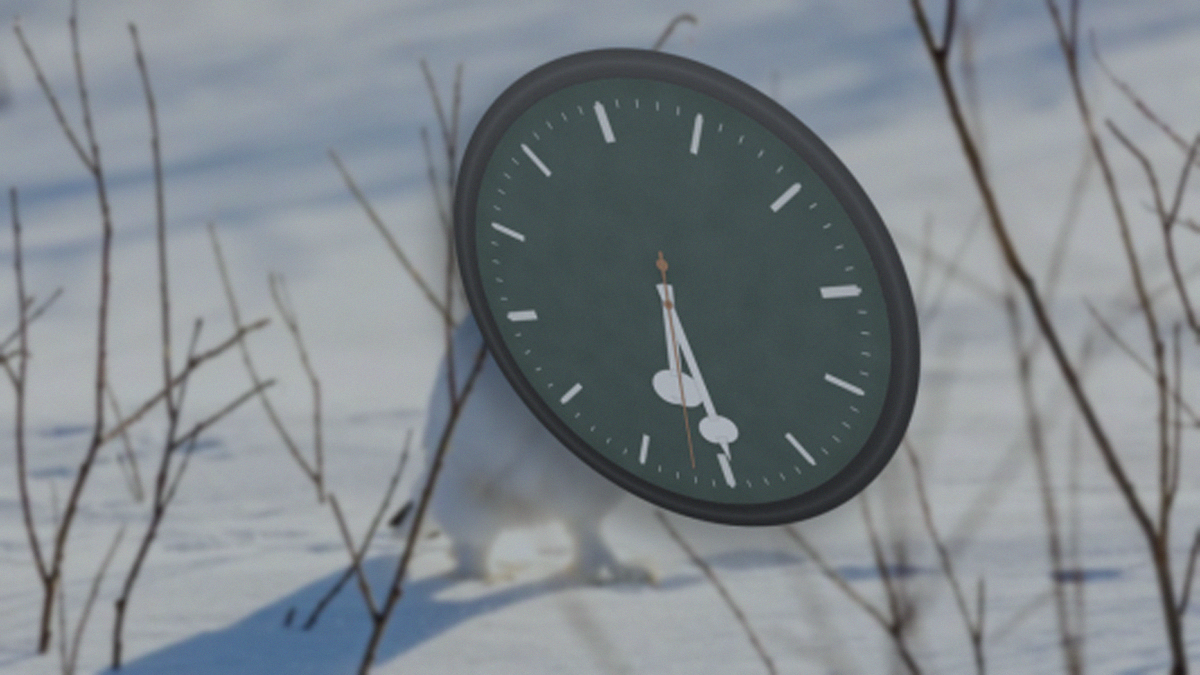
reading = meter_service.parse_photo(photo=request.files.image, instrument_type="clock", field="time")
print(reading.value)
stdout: 6:29:32
